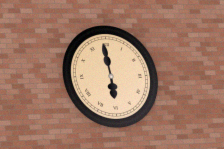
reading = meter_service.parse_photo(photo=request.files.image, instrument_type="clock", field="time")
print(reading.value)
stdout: 5:59
